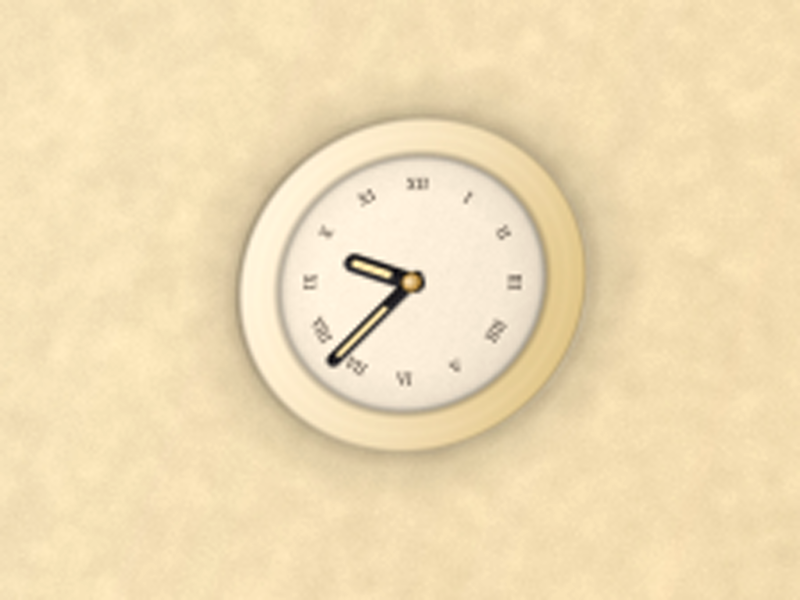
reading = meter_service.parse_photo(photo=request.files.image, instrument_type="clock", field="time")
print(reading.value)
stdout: 9:37
